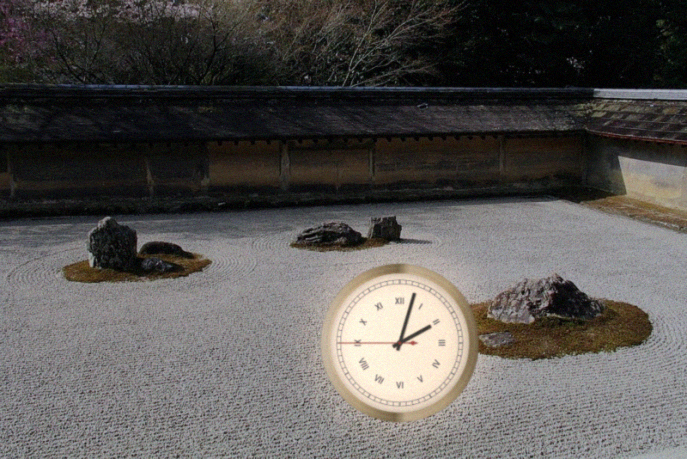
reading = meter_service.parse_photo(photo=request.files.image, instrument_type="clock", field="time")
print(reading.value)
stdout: 2:02:45
